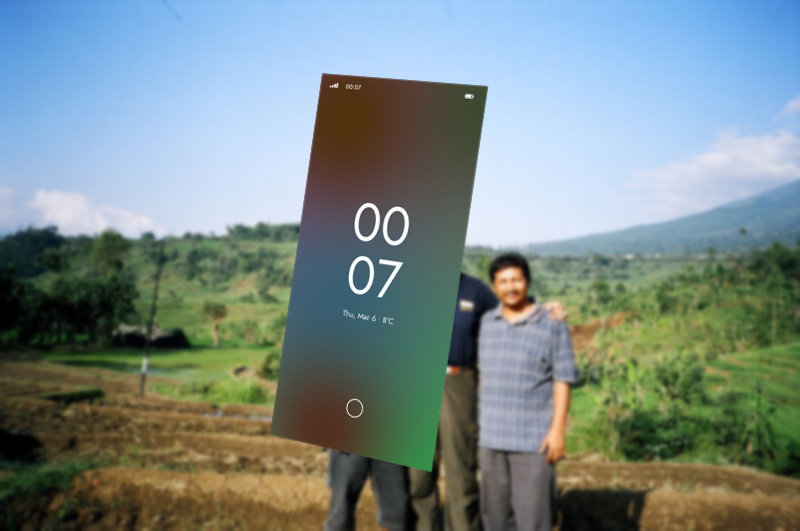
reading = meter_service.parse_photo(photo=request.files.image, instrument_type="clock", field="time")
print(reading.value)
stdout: 0:07
